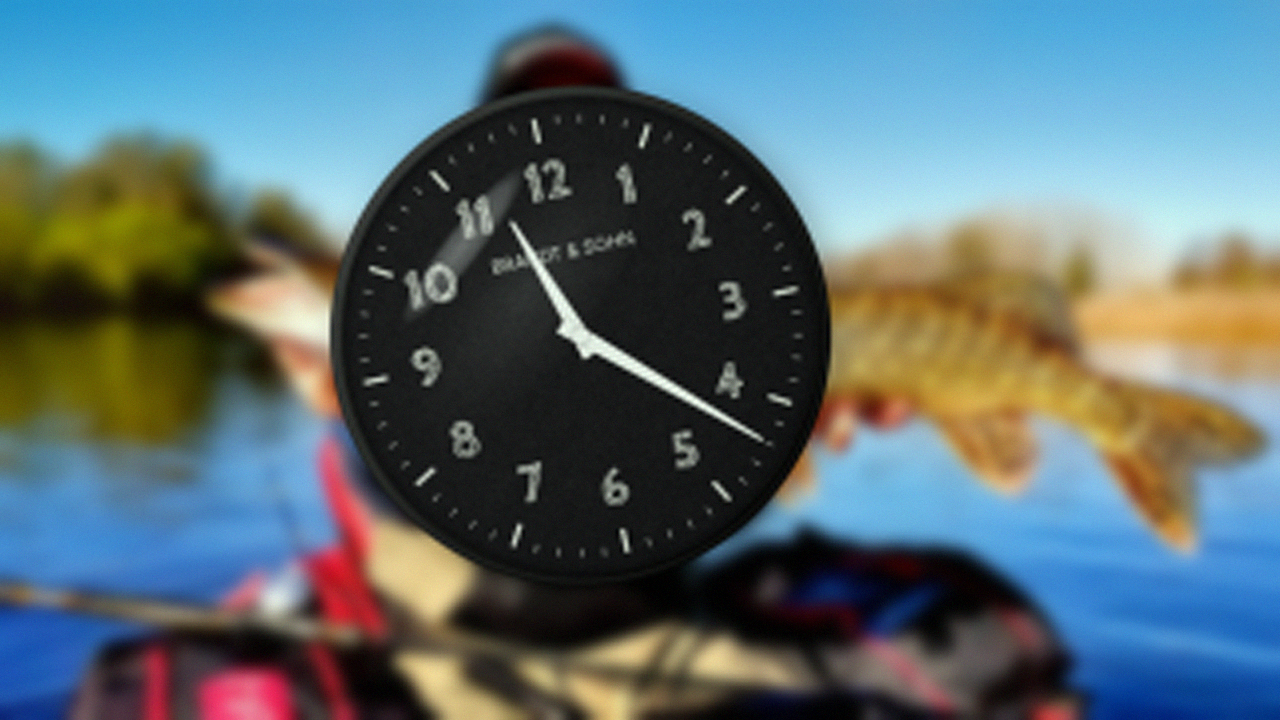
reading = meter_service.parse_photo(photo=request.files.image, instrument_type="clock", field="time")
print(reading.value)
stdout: 11:22
